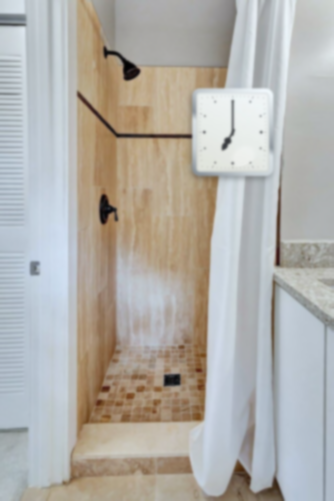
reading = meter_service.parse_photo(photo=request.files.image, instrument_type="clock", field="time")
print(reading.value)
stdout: 7:00
